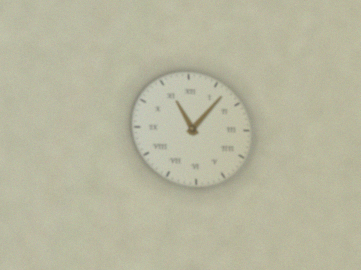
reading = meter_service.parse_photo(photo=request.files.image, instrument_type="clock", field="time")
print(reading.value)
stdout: 11:07
